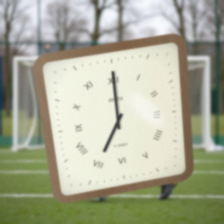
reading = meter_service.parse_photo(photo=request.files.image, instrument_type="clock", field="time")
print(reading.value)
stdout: 7:00
